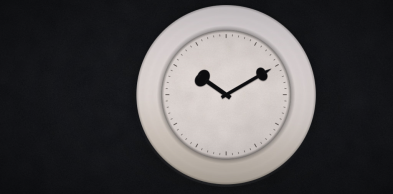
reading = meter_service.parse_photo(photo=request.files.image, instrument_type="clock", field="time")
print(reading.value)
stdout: 10:10
